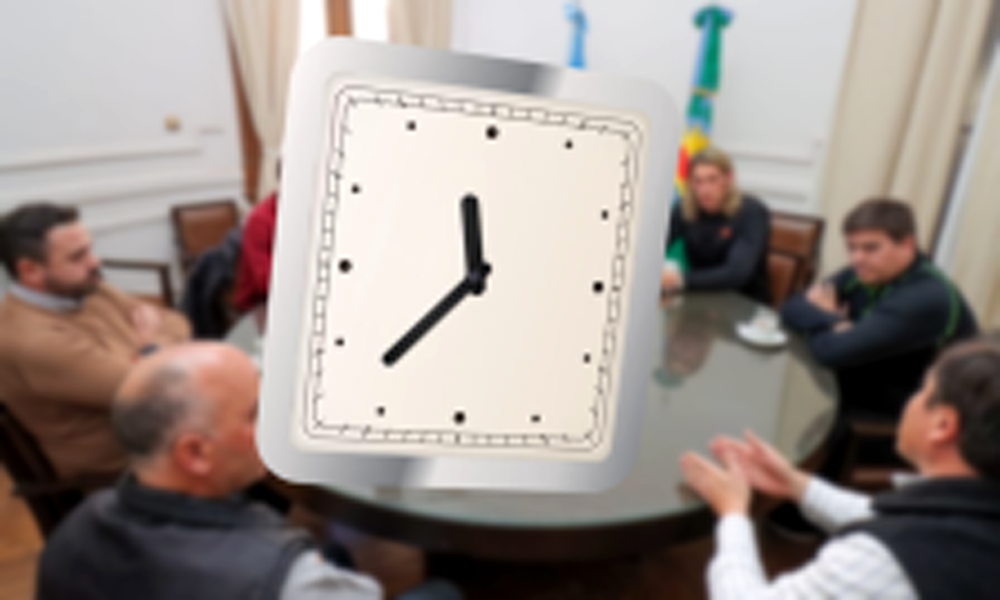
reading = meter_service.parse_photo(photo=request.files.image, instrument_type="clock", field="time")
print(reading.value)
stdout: 11:37
